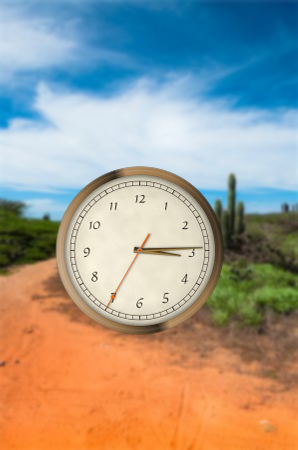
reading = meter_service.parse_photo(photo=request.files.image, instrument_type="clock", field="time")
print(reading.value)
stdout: 3:14:35
